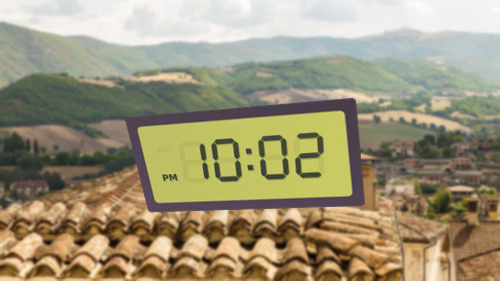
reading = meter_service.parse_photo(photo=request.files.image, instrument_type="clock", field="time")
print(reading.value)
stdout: 10:02
